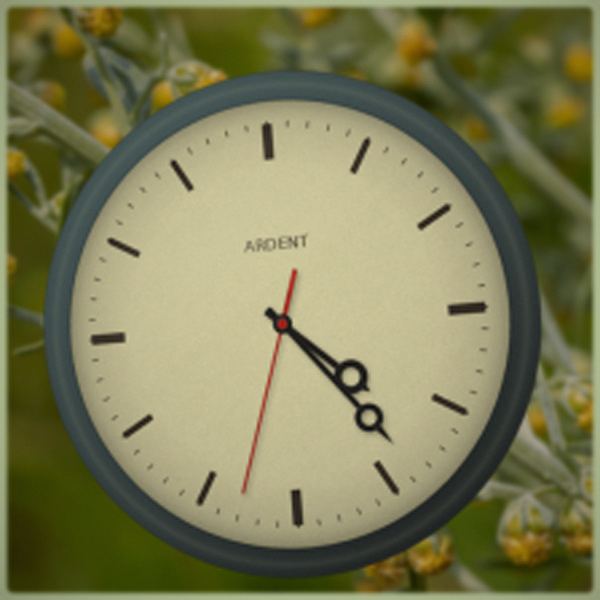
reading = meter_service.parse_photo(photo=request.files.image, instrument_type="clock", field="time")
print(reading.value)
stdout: 4:23:33
